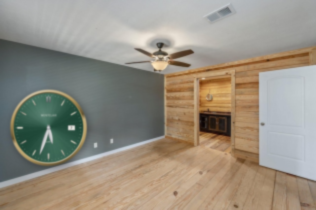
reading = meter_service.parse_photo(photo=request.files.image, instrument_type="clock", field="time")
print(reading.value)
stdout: 5:33
